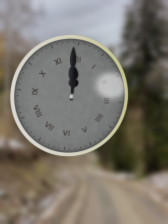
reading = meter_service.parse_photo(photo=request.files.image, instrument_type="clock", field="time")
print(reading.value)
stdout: 11:59
